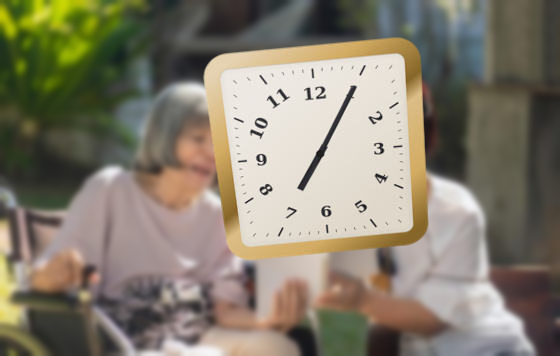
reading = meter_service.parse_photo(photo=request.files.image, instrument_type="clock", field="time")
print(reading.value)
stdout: 7:05
